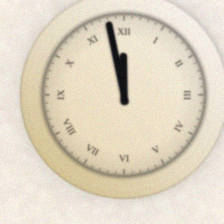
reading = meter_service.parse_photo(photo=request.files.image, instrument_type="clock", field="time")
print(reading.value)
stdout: 11:58
